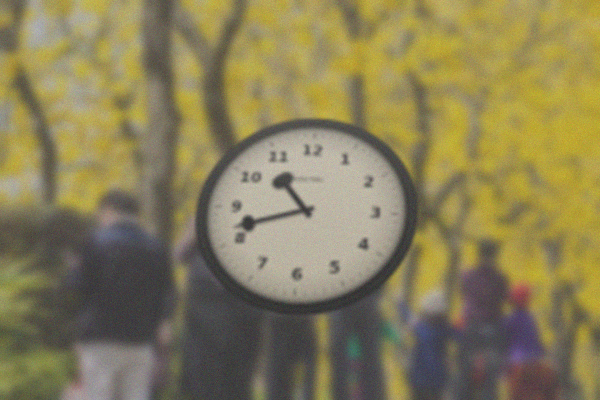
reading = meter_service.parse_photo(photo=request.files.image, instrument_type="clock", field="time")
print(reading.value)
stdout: 10:42
